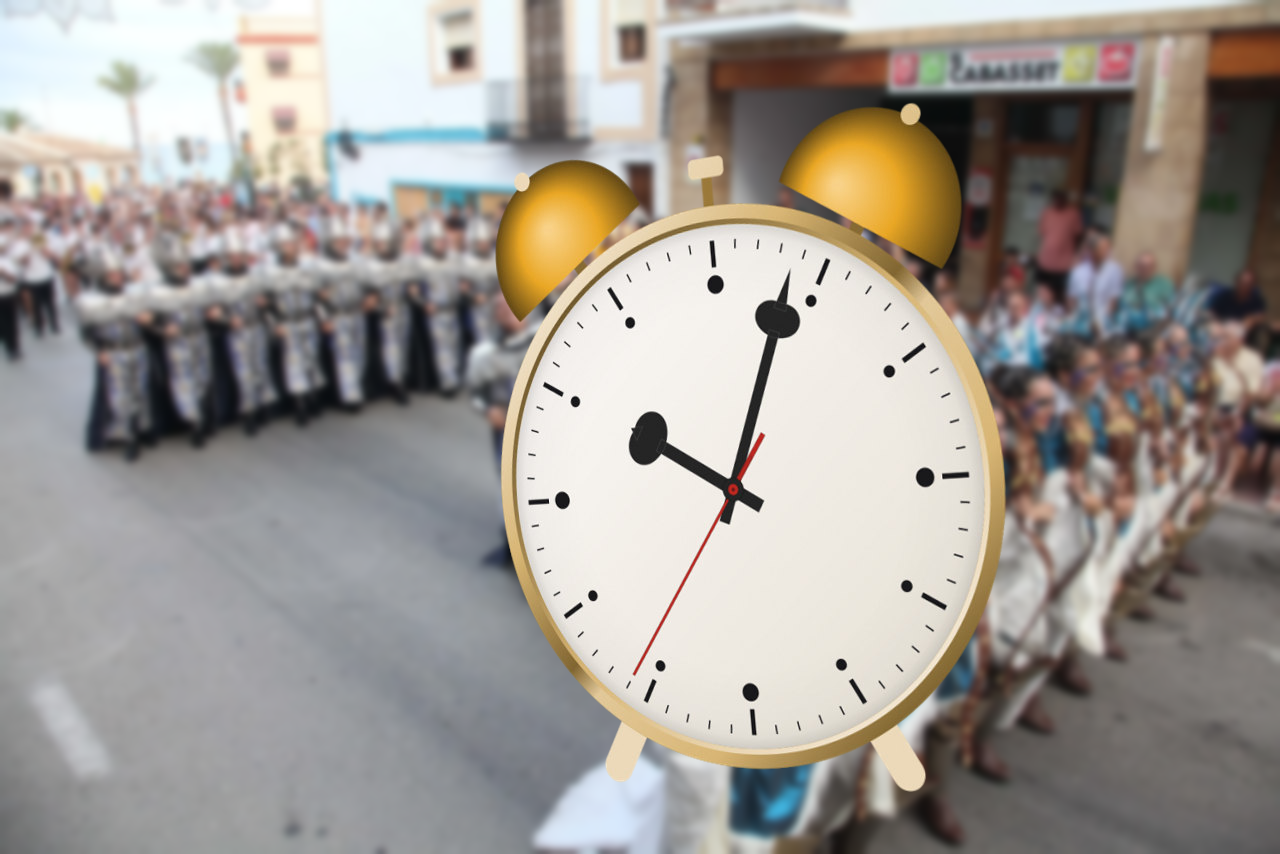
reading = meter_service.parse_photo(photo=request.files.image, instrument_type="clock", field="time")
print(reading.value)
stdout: 10:03:36
